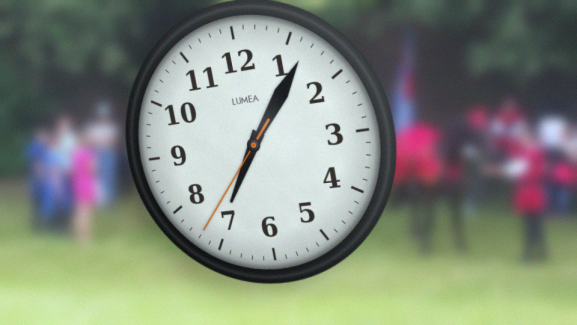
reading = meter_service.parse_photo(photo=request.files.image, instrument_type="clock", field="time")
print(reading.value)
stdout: 7:06:37
